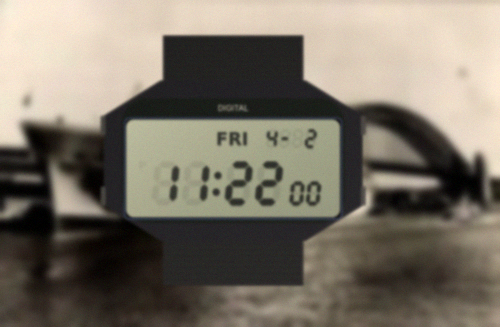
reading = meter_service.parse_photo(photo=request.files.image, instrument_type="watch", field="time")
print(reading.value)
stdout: 11:22:00
